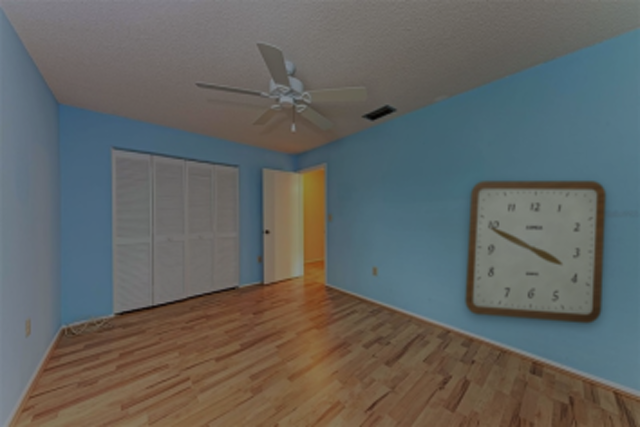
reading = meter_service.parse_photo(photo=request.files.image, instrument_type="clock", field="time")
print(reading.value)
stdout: 3:49
